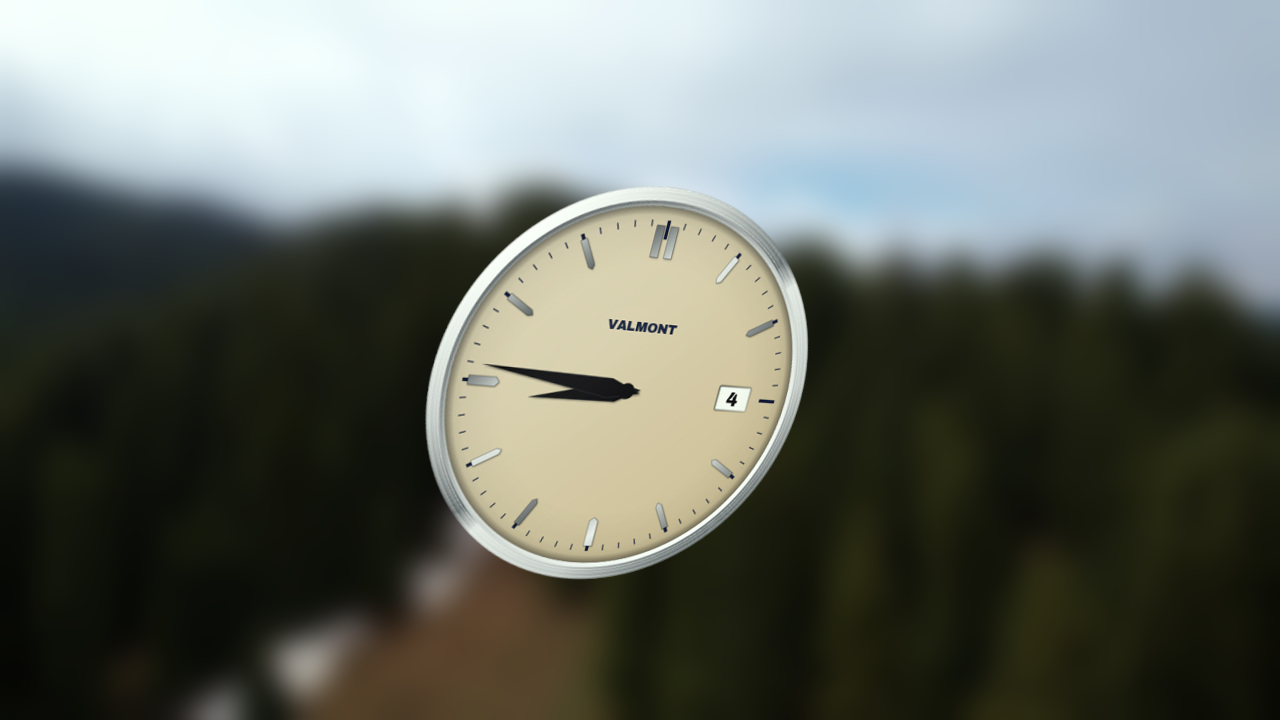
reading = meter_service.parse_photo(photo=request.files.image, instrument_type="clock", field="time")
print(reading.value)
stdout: 8:46
